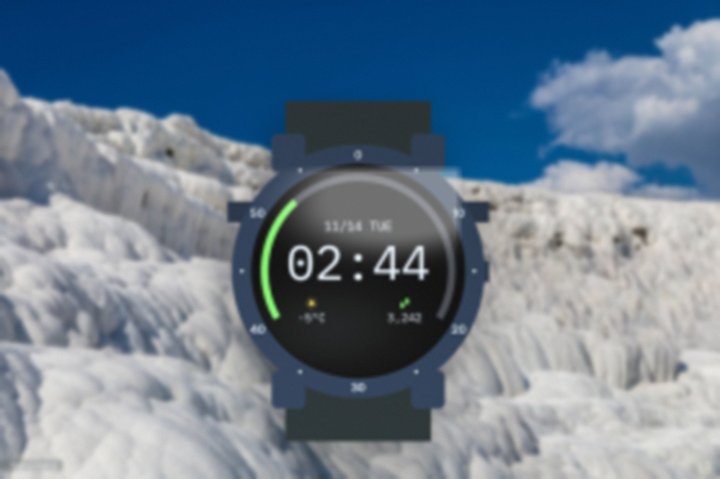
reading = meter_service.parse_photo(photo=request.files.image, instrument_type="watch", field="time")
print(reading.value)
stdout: 2:44
